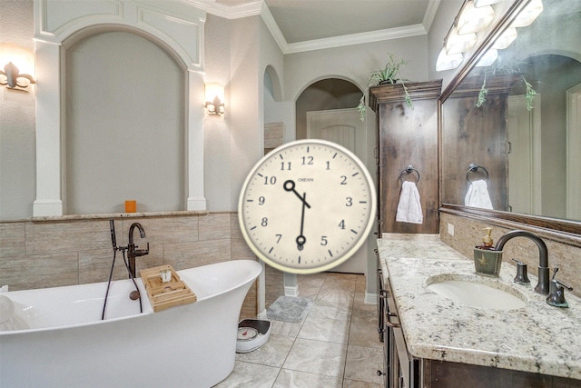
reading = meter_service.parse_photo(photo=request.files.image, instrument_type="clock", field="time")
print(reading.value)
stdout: 10:30
